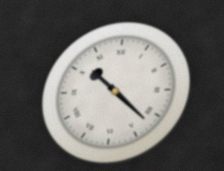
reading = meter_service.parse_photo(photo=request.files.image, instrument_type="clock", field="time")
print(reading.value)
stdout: 10:22
